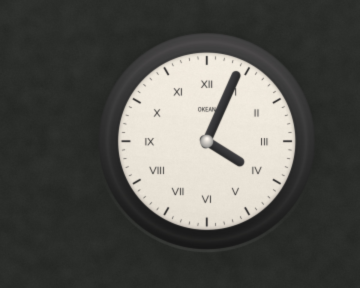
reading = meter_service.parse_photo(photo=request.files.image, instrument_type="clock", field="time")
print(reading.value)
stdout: 4:04
